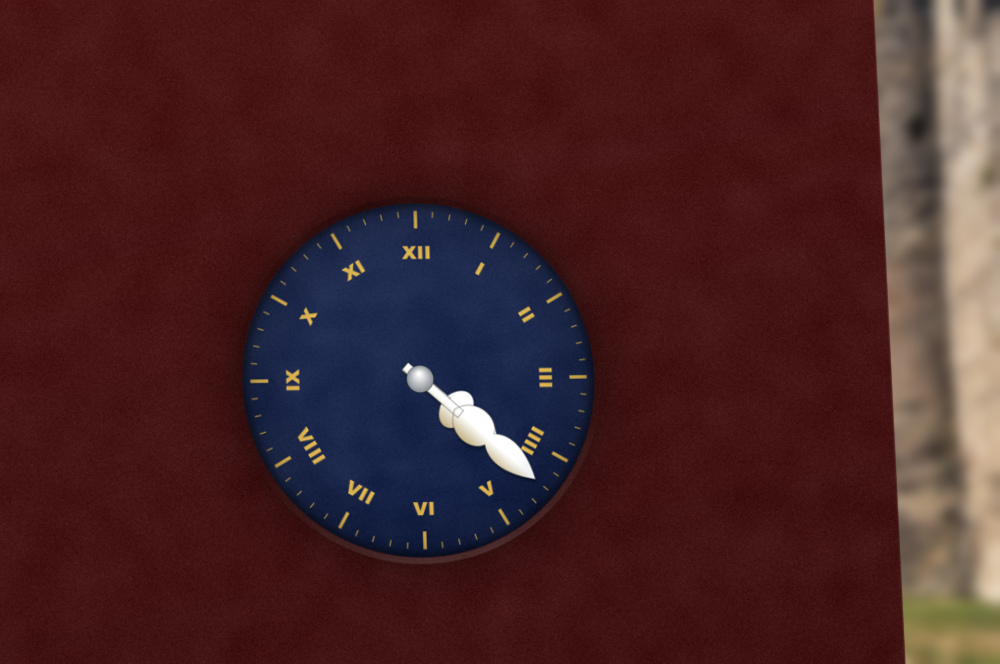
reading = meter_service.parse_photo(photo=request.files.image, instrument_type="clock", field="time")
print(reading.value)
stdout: 4:22
